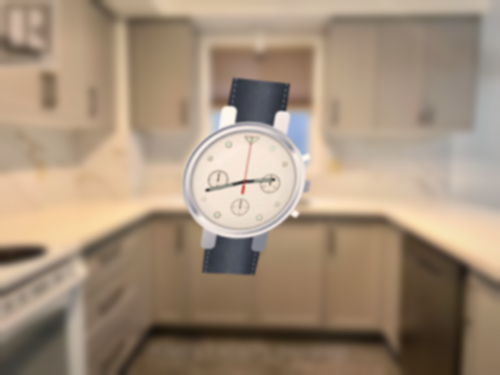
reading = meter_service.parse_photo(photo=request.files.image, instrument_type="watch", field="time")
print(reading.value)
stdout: 2:42
